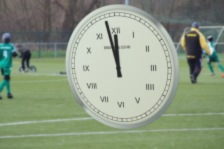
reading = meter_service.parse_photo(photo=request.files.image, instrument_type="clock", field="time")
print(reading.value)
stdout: 11:58
